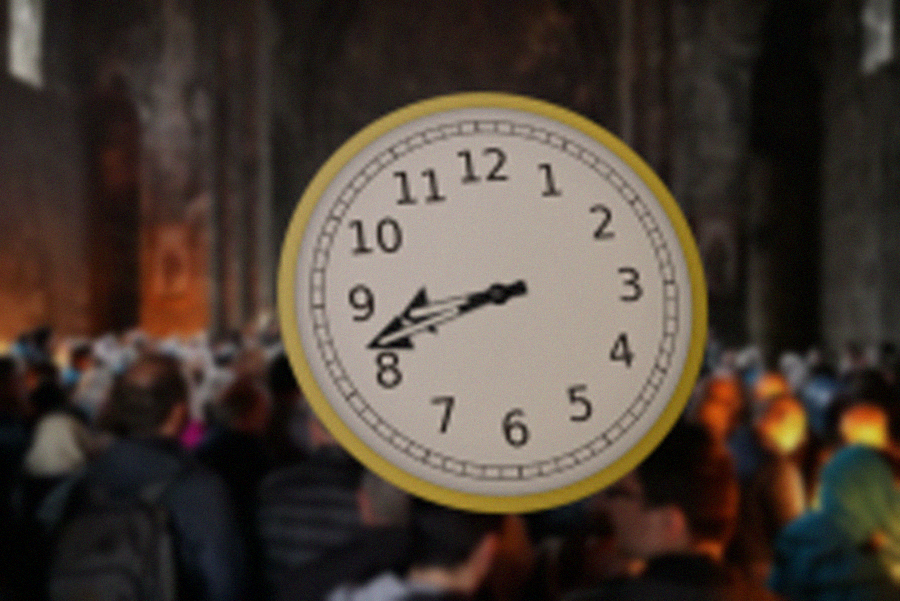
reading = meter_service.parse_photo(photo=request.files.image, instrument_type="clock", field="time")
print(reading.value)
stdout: 8:42
